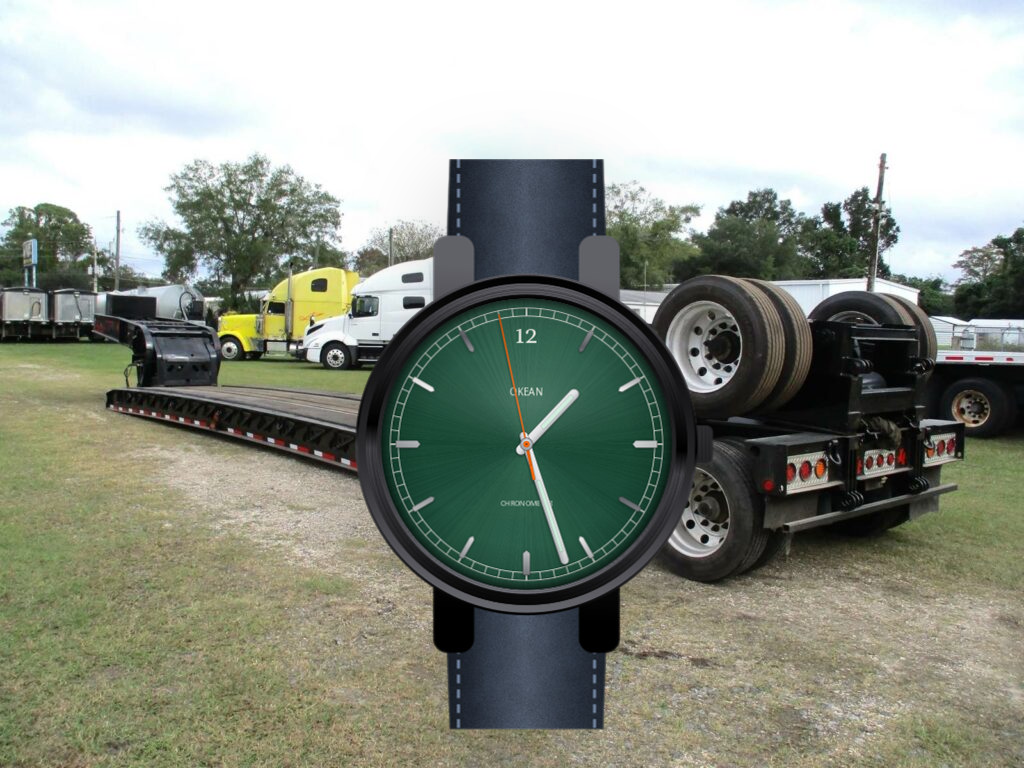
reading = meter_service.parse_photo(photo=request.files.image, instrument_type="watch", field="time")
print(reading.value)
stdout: 1:26:58
